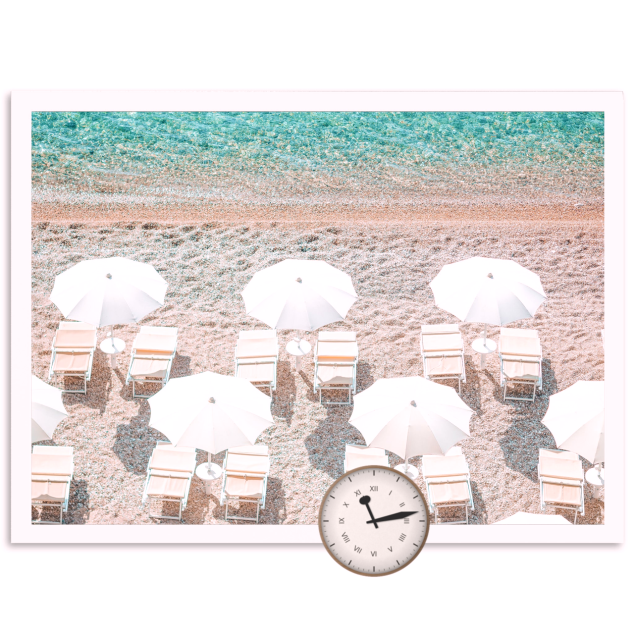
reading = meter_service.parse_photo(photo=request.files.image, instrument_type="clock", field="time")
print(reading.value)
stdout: 11:13
